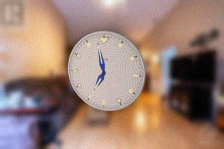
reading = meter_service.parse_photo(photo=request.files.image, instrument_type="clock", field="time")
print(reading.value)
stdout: 6:58
